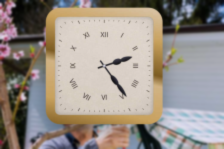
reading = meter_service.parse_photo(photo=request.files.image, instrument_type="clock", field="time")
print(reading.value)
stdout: 2:24
